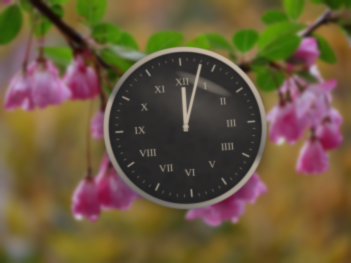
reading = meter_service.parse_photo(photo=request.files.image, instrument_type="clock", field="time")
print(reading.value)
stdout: 12:03
